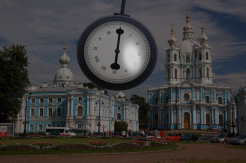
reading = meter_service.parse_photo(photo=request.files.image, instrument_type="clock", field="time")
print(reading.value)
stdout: 6:00
